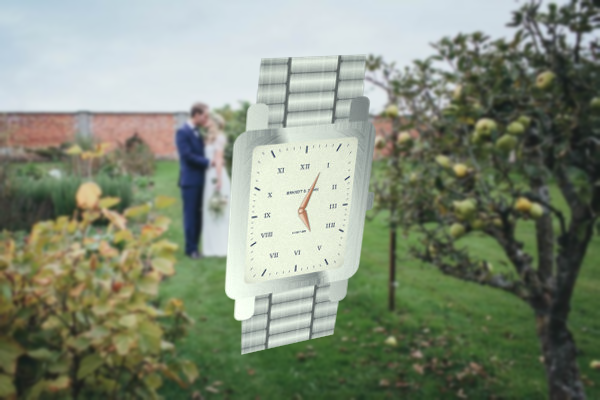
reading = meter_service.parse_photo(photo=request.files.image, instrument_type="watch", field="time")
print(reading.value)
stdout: 5:04
